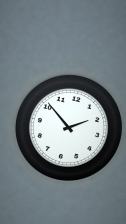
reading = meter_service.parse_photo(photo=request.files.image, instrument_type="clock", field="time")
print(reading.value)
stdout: 1:51
